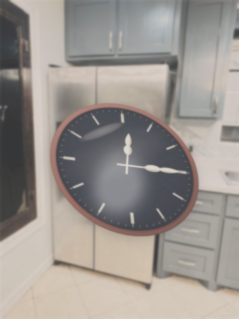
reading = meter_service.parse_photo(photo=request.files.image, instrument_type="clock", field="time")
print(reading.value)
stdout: 12:15
